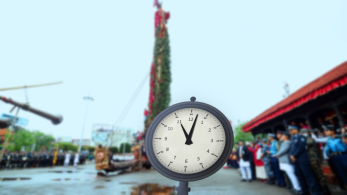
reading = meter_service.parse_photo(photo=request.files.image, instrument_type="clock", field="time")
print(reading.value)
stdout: 11:02
